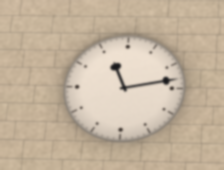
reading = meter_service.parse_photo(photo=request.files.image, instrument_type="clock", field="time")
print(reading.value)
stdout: 11:13
